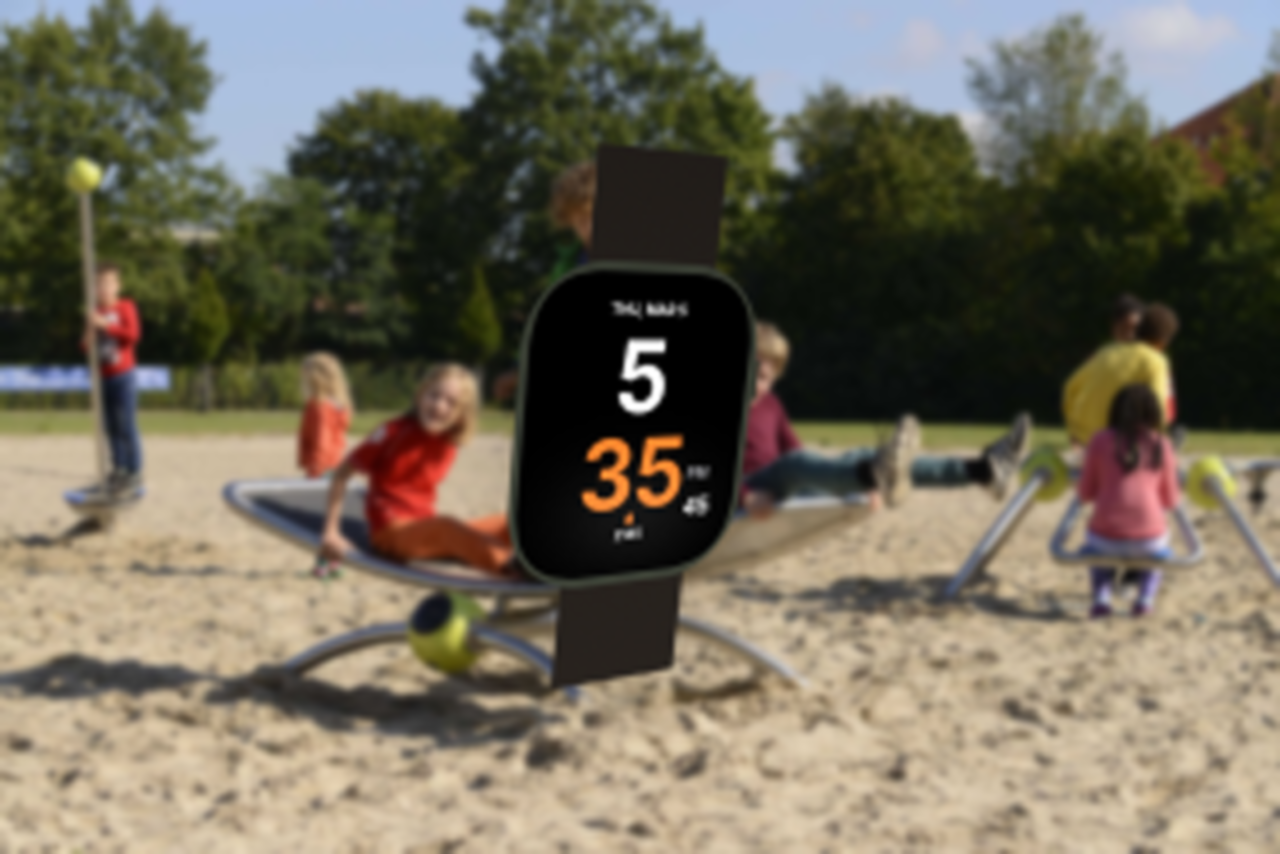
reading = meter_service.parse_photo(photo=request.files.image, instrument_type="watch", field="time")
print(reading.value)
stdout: 5:35
